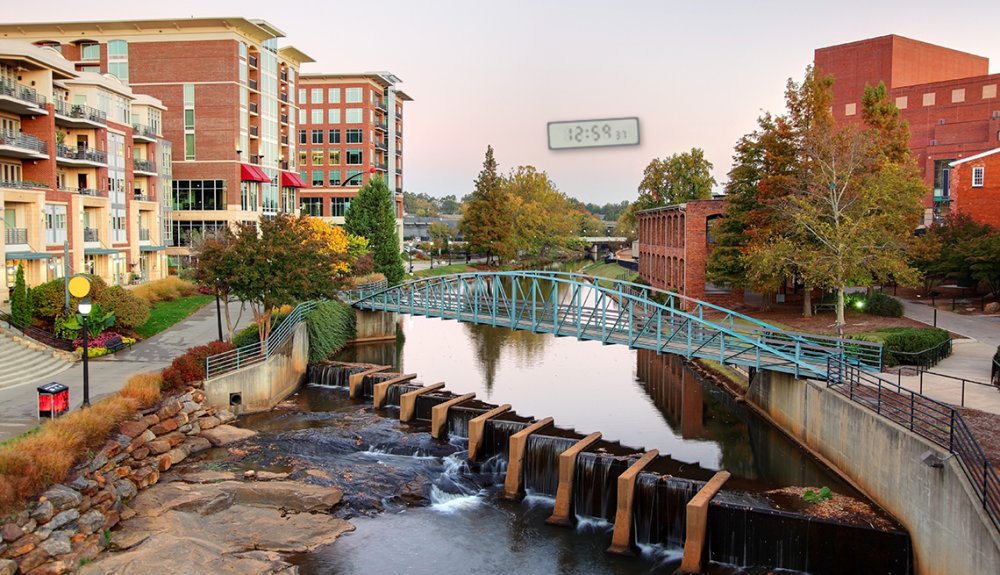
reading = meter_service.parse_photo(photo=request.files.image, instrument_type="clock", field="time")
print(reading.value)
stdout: 12:59
